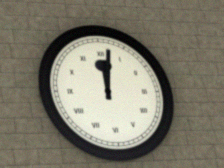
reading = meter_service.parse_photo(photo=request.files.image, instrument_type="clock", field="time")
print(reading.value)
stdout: 12:02
